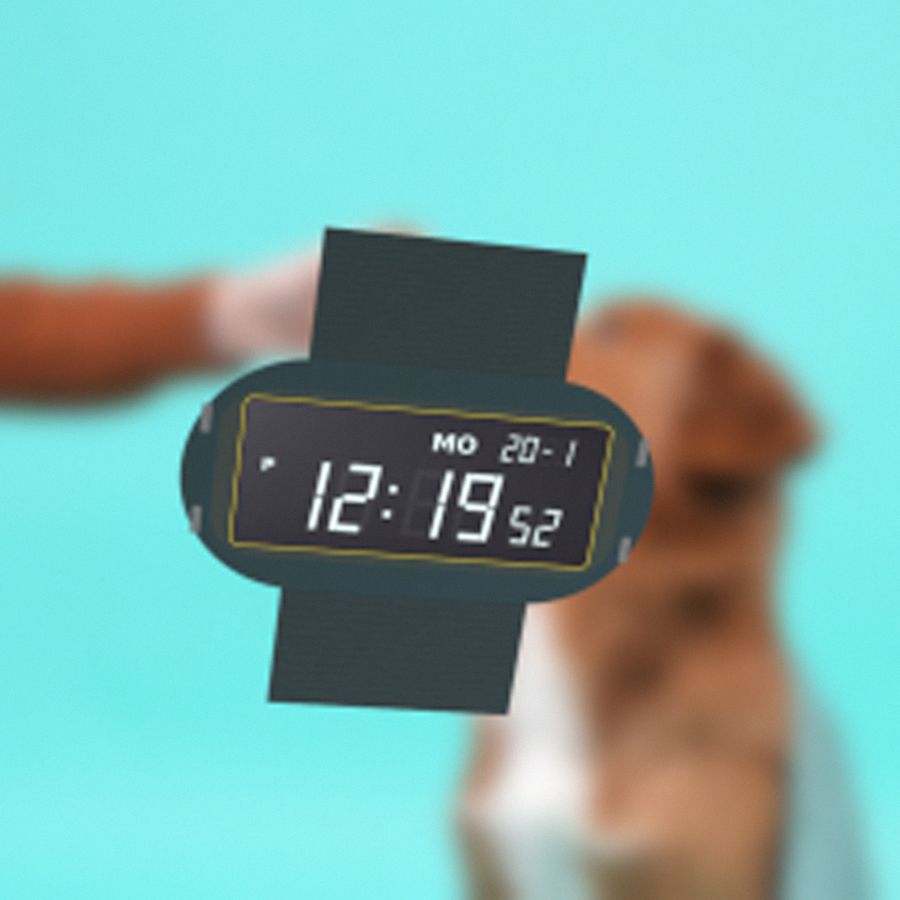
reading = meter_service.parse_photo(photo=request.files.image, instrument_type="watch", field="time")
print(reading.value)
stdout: 12:19:52
